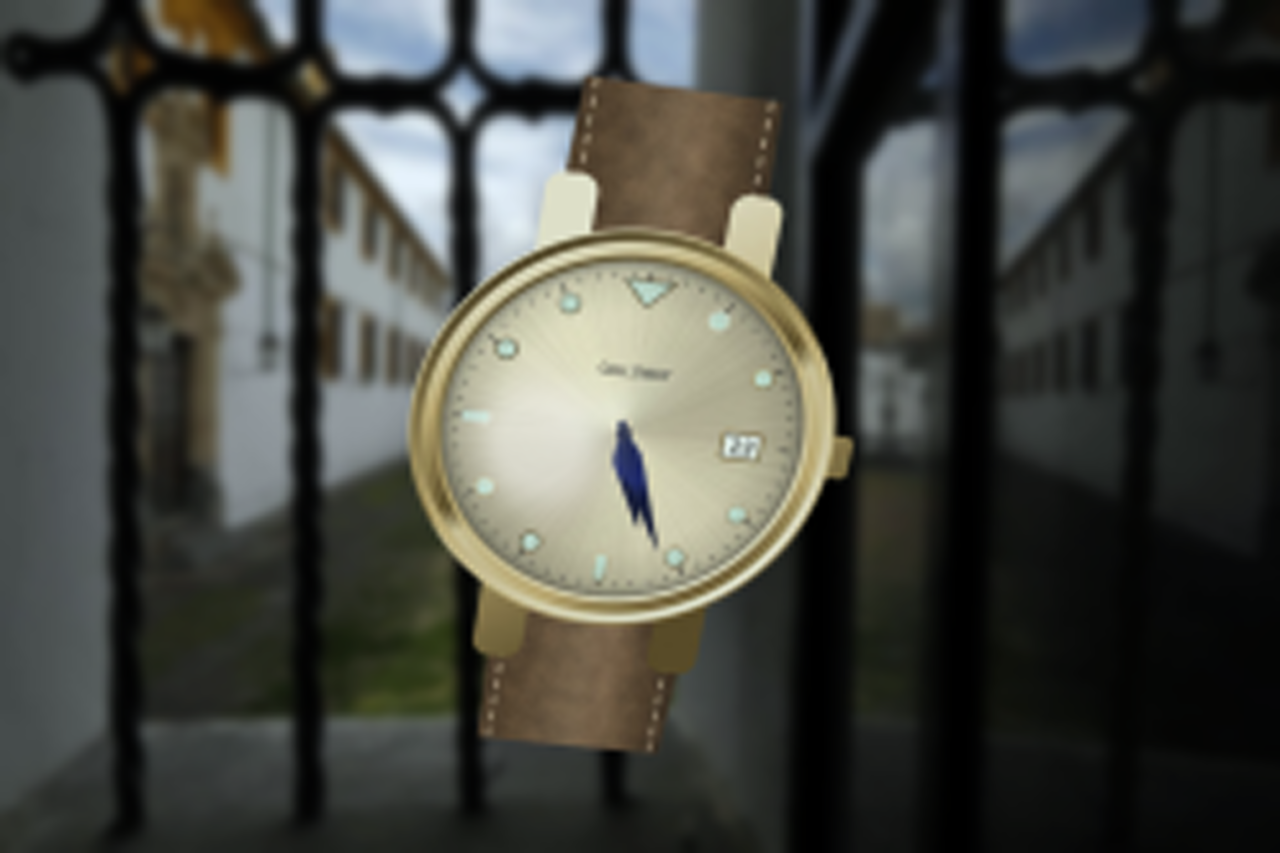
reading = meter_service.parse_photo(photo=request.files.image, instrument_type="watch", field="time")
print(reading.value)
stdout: 5:26
